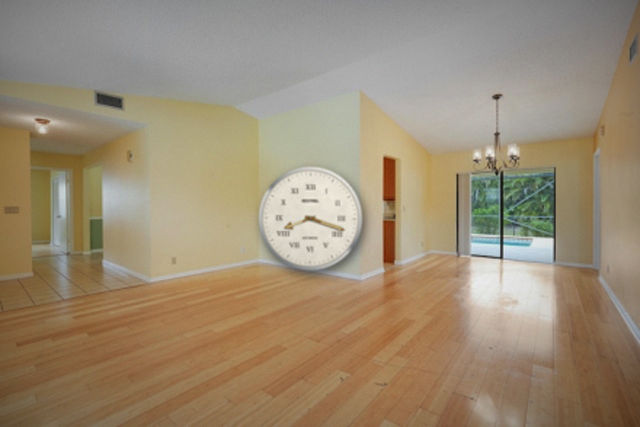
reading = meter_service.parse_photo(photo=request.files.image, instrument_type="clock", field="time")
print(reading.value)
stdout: 8:18
